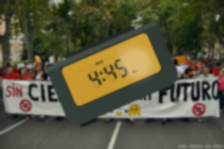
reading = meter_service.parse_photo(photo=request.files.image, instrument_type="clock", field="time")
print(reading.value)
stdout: 4:45
